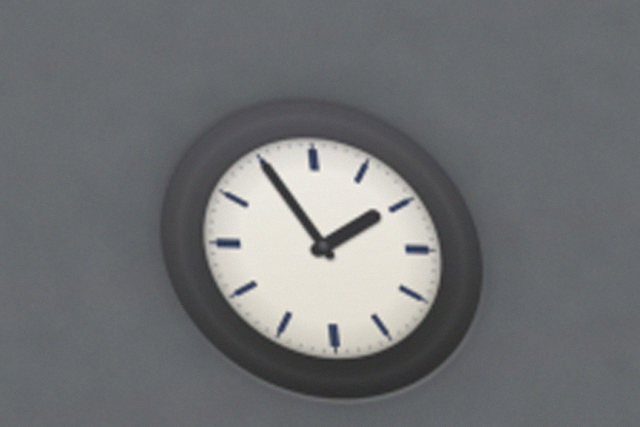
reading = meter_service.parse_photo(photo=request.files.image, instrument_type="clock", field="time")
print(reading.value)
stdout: 1:55
